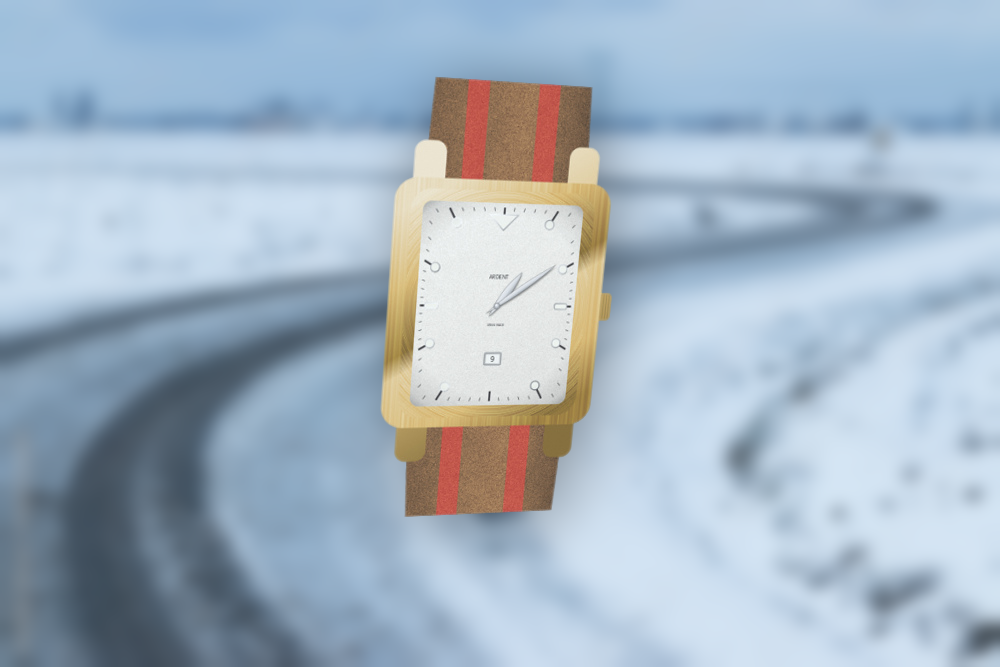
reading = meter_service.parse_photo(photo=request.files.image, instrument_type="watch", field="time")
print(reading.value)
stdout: 1:09
